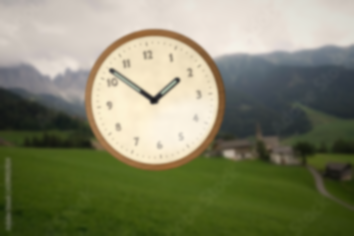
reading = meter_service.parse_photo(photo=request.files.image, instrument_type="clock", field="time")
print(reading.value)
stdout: 1:52
